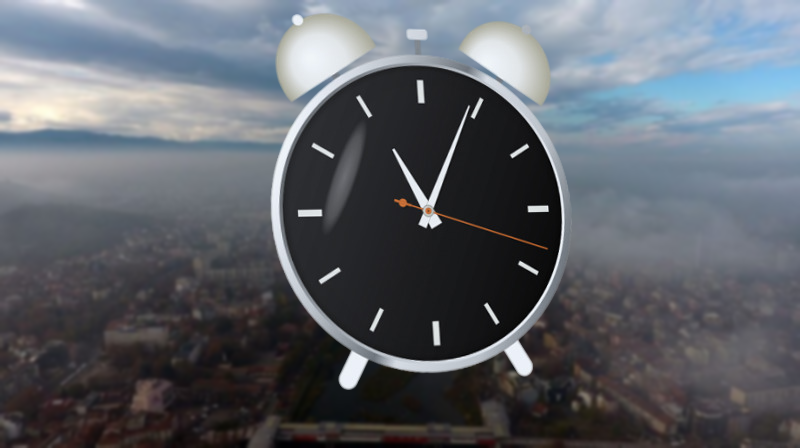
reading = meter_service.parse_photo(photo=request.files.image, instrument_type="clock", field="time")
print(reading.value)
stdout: 11:04:18
